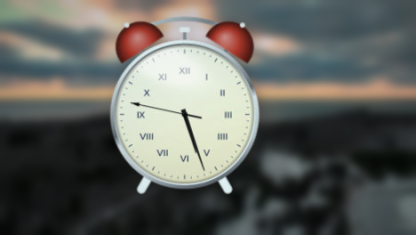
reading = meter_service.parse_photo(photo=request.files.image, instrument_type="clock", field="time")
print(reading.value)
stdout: 5:26:47
